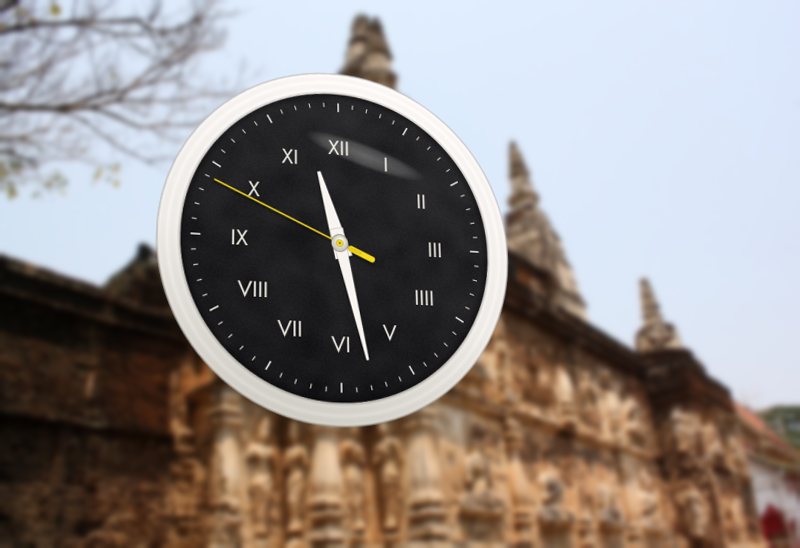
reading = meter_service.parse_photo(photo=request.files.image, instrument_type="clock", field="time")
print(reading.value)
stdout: 11:27:49
